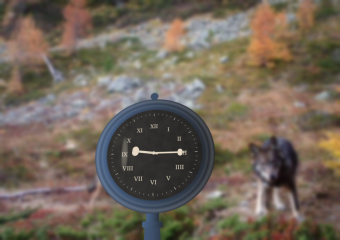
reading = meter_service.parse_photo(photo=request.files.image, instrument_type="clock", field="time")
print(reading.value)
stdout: 9:15
